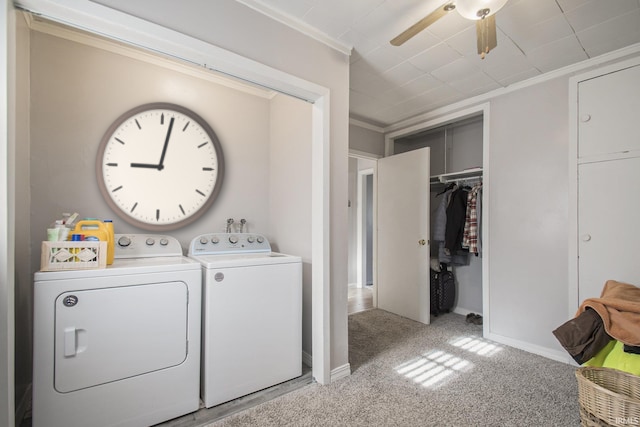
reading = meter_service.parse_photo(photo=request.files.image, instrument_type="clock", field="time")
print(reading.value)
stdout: 9:02
